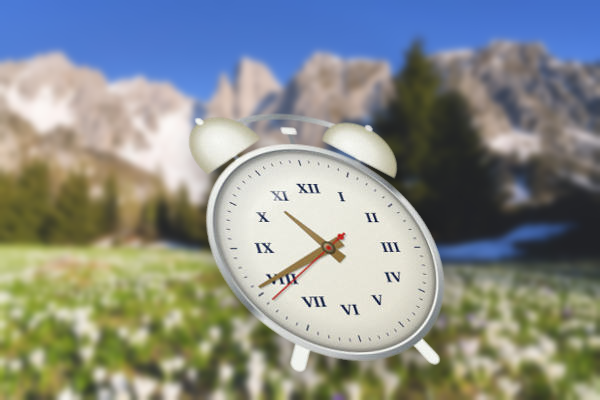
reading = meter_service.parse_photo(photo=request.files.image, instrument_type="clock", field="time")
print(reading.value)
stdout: 10:40:39
